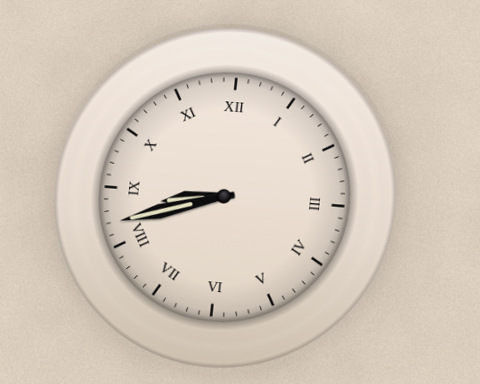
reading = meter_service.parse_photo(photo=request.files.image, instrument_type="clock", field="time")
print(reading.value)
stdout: 8:42
